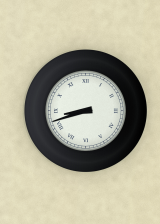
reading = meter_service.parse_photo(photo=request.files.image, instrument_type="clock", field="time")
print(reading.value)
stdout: 8:42
